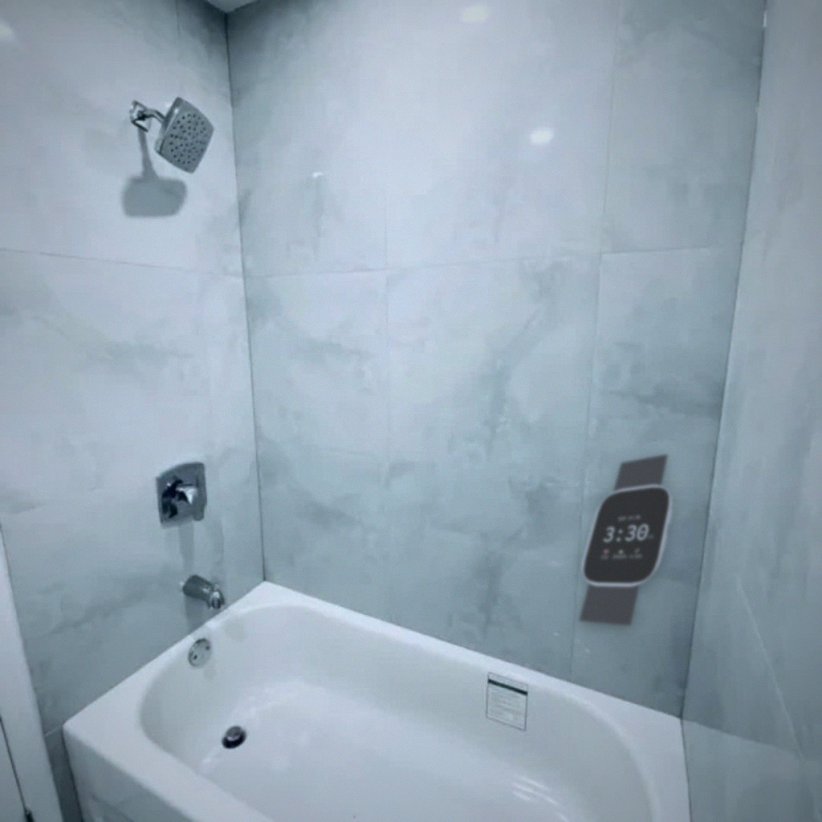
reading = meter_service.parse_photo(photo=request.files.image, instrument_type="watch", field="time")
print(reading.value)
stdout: 3:30
